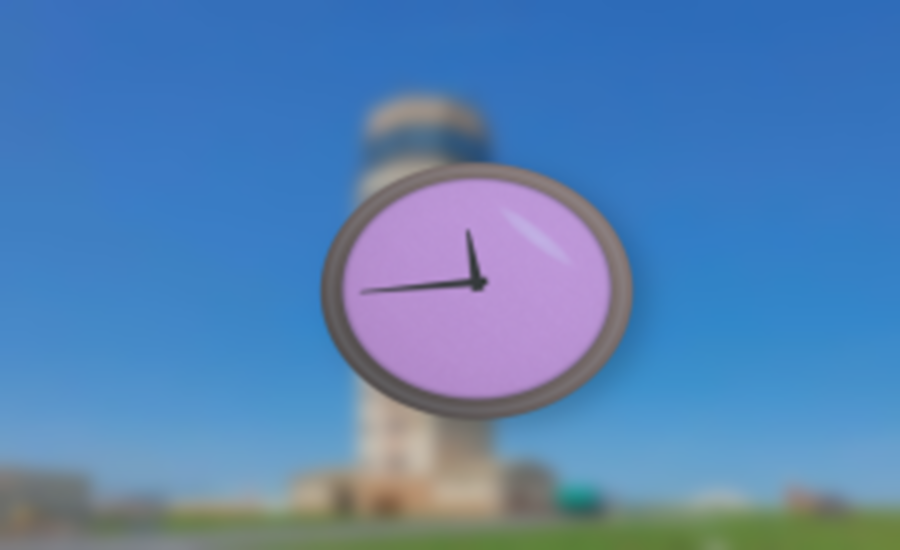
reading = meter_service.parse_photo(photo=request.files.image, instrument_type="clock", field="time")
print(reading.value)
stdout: 11:44
